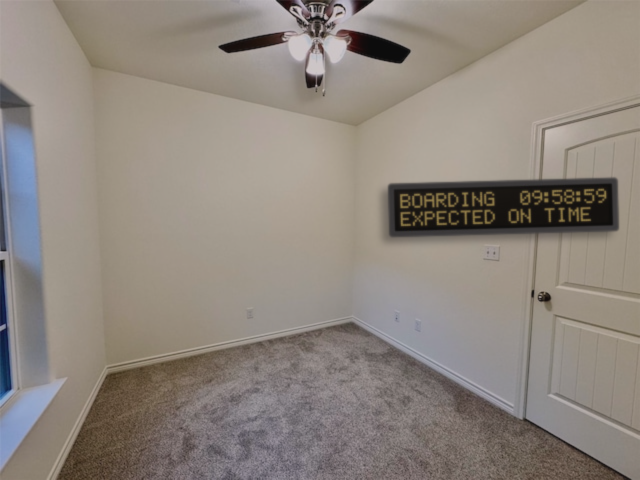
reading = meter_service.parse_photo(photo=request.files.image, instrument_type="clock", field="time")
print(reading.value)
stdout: 9:58:59
